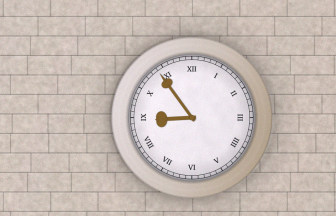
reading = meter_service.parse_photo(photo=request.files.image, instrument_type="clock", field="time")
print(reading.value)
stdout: 8:54
